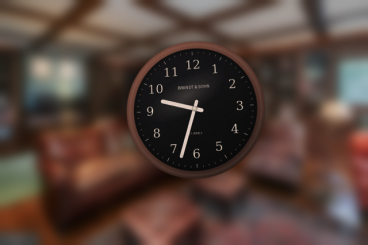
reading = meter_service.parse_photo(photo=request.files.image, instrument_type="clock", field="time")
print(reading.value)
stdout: 9:33
